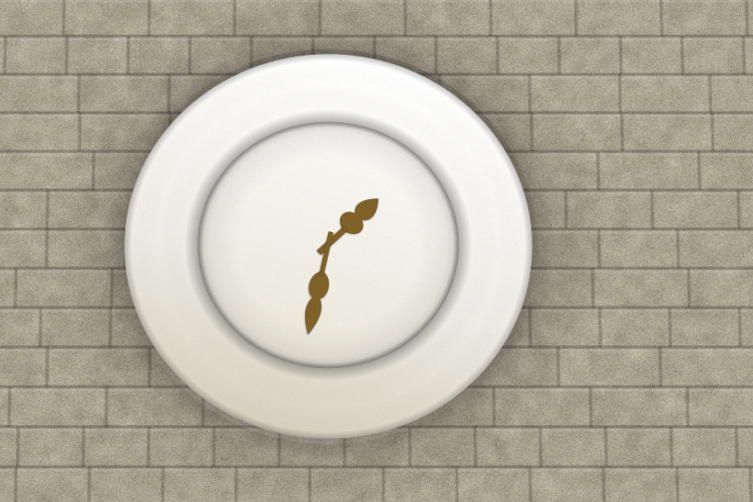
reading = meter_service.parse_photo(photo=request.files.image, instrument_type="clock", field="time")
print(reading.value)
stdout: 1:32
